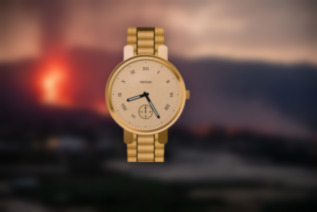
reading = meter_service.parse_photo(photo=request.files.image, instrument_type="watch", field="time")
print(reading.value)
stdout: 8:25
